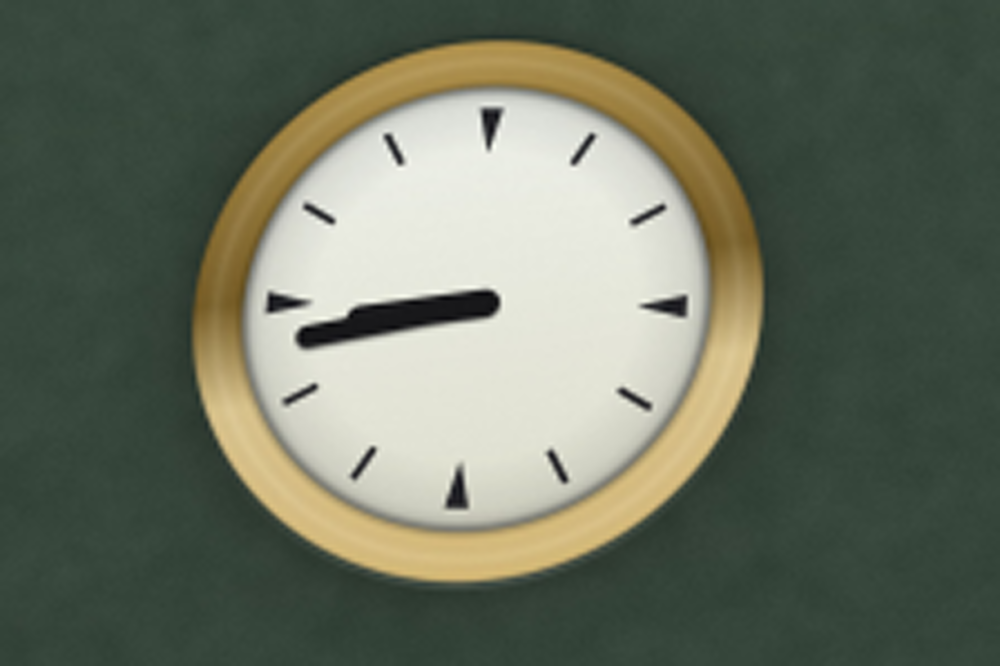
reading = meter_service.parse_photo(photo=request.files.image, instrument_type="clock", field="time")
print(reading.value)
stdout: 8:43
